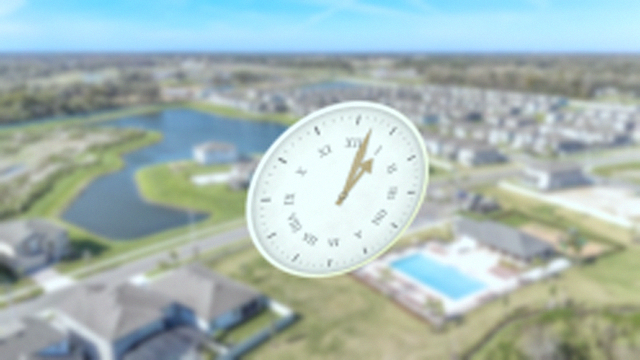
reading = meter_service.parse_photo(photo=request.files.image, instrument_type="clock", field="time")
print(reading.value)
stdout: 1:02
